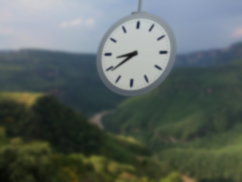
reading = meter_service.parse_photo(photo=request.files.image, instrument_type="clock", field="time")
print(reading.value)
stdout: 8:39
